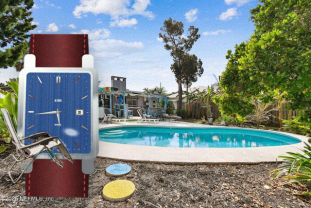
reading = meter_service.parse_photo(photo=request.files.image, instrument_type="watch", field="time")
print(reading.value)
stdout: 5:44
